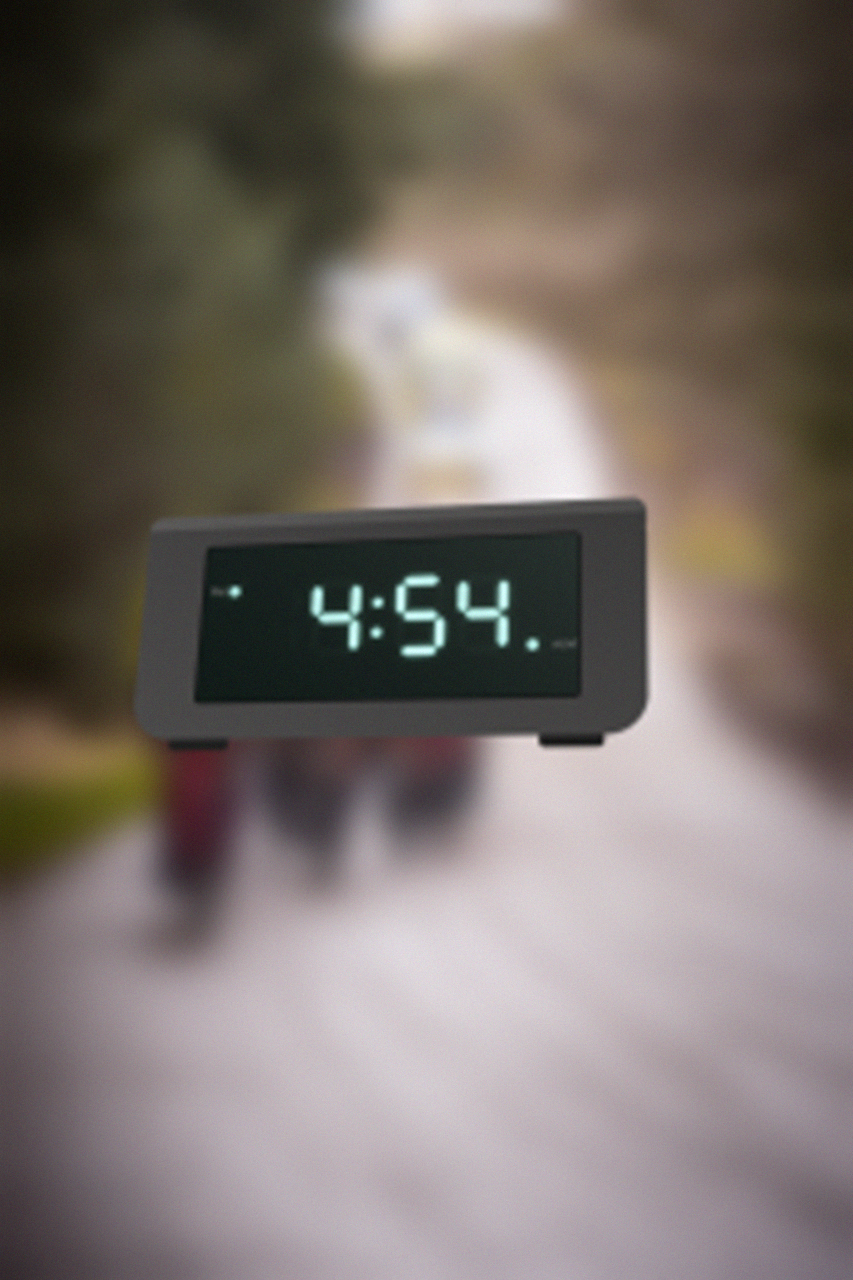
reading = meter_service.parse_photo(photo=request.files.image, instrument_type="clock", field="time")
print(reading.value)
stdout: 4:54
